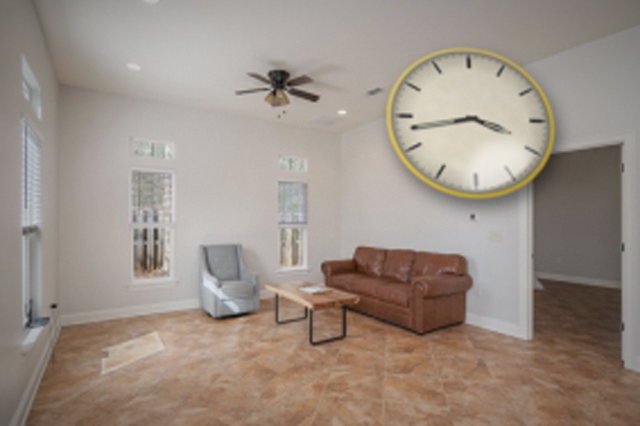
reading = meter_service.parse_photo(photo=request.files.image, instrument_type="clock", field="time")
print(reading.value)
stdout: 3:43
